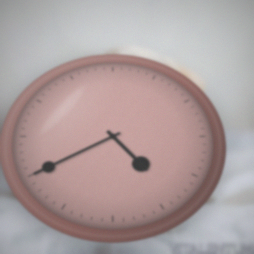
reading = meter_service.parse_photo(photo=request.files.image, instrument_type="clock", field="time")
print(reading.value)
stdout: 4:40
